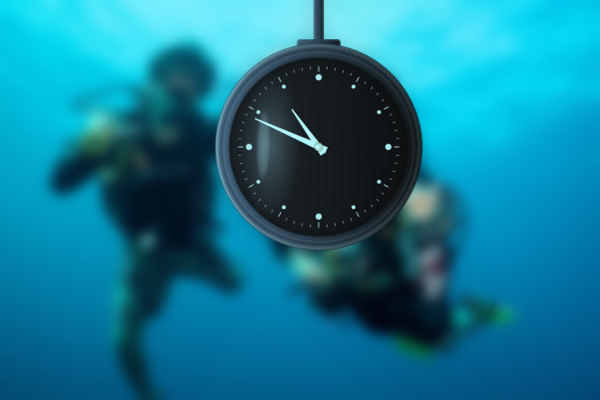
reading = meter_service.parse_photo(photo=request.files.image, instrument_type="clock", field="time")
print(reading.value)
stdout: 10:49
